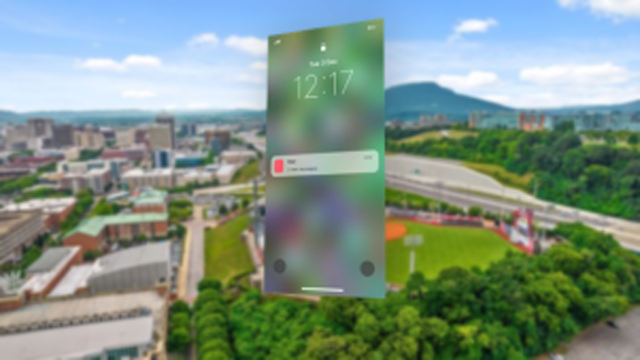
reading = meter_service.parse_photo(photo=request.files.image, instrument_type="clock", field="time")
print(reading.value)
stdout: 12:17
